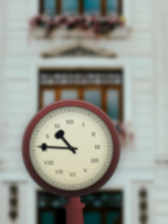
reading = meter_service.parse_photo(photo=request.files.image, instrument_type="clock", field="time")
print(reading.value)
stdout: 10:46
